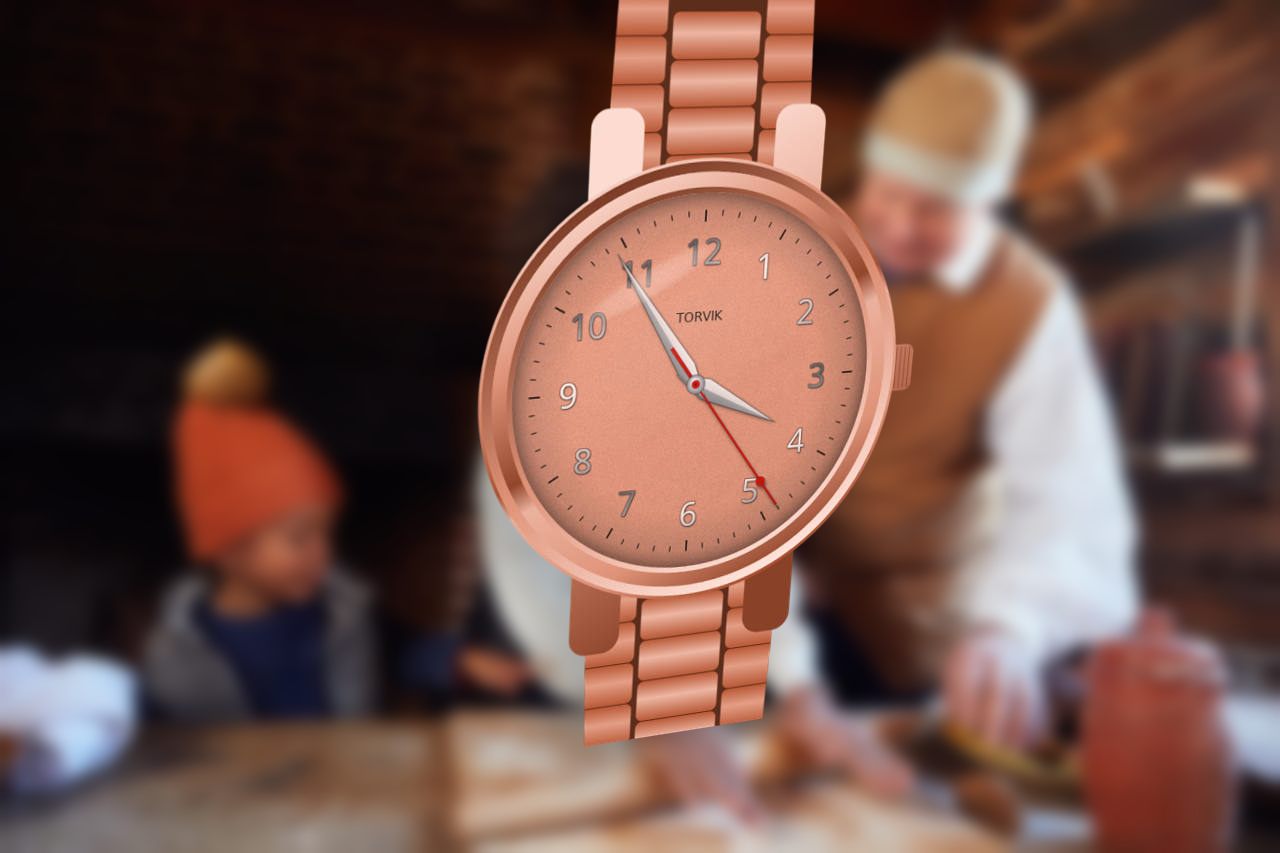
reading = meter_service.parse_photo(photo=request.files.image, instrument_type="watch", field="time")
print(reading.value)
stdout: 3:54:24
